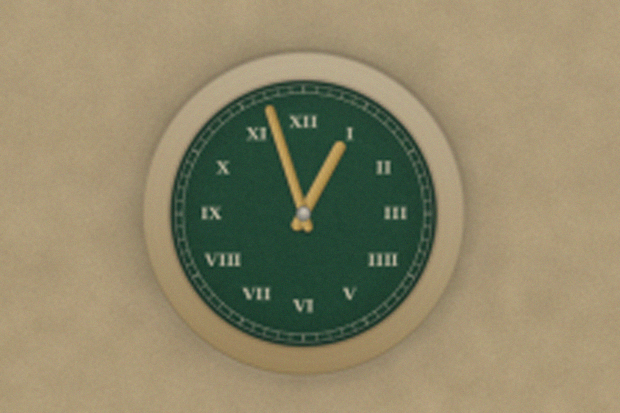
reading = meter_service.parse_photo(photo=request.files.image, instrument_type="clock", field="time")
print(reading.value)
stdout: 12:57
